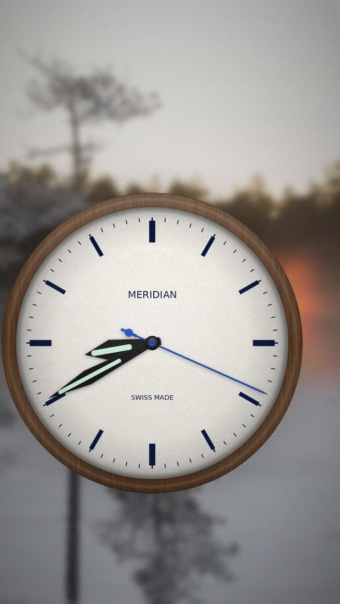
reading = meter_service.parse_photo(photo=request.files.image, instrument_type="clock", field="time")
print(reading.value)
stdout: 8:40:19
